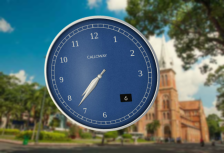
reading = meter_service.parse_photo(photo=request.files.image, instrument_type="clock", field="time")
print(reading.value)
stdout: 7:37
